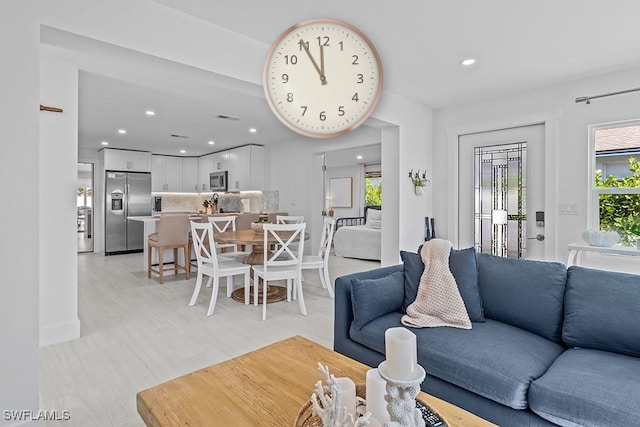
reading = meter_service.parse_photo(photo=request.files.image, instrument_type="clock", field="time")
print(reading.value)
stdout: 11:55
